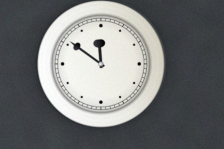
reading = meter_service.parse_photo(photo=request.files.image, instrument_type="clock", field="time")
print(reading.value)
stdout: 11:51
